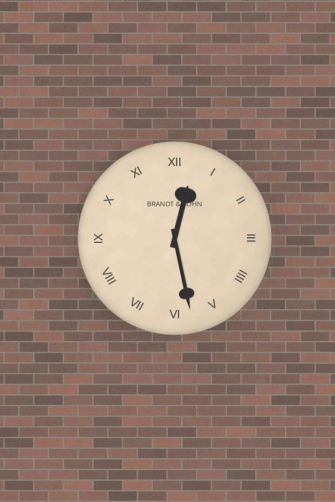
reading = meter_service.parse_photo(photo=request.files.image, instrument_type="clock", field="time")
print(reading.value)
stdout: 12:28
